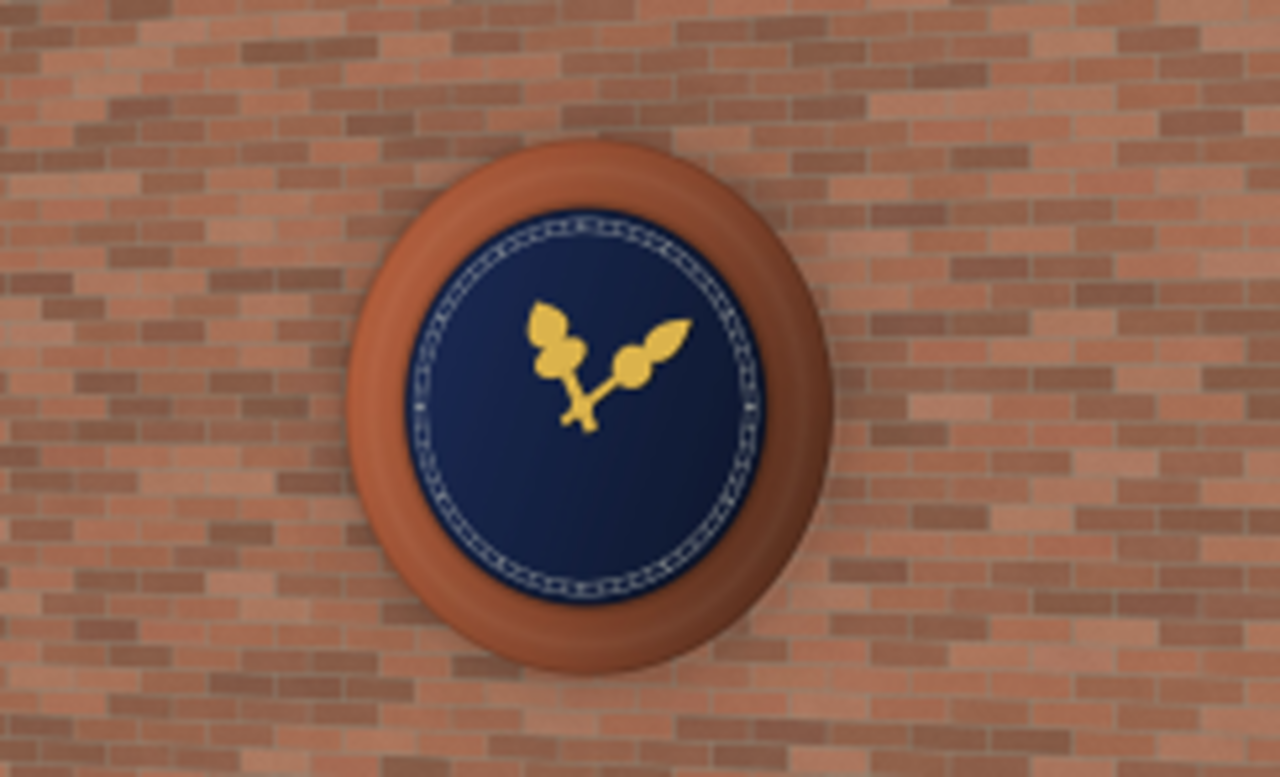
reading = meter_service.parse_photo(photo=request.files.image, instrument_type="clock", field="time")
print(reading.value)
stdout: 11:09
